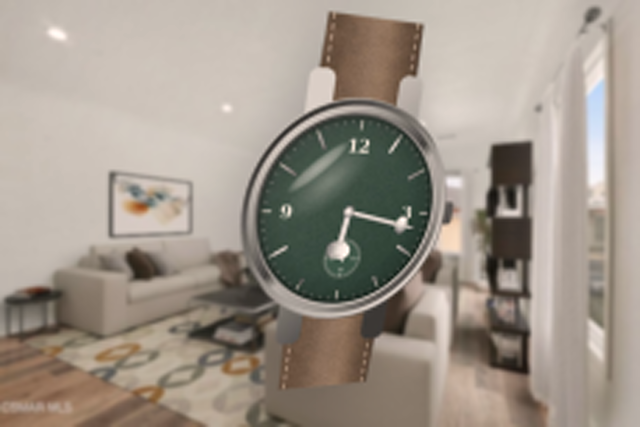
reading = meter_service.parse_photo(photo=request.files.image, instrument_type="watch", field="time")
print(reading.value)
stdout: 6:17
